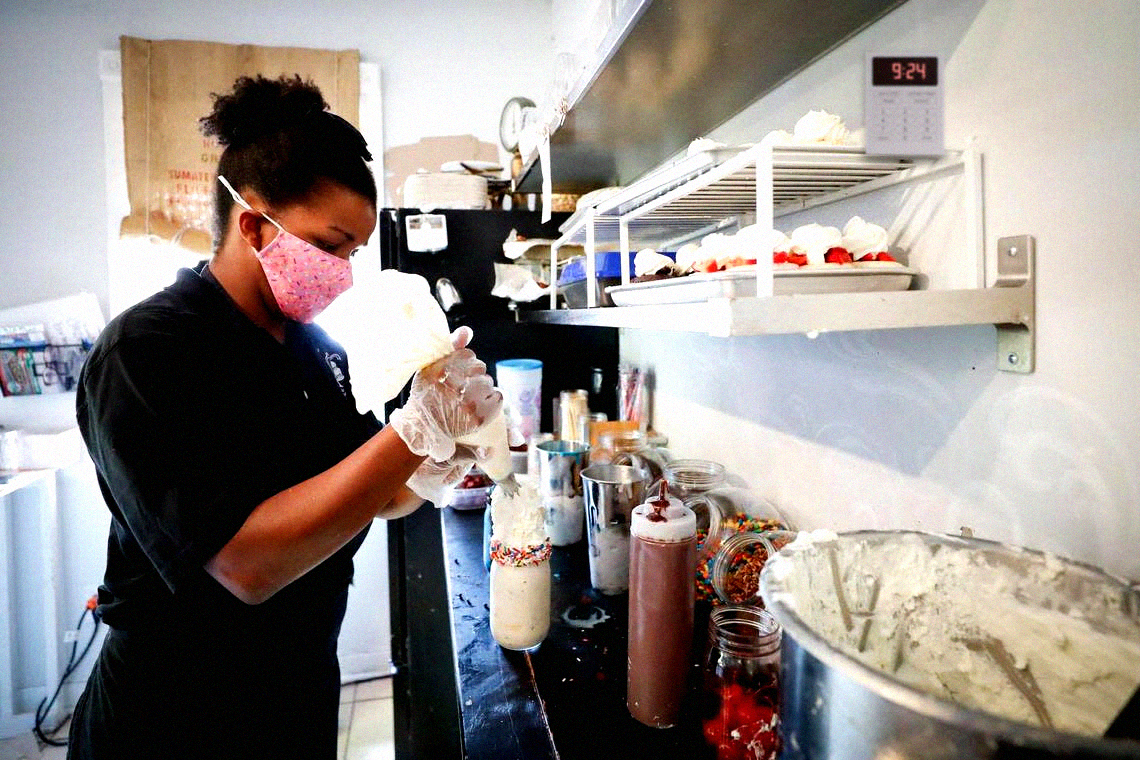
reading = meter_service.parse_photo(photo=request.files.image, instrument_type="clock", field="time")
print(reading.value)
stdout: 9:24
